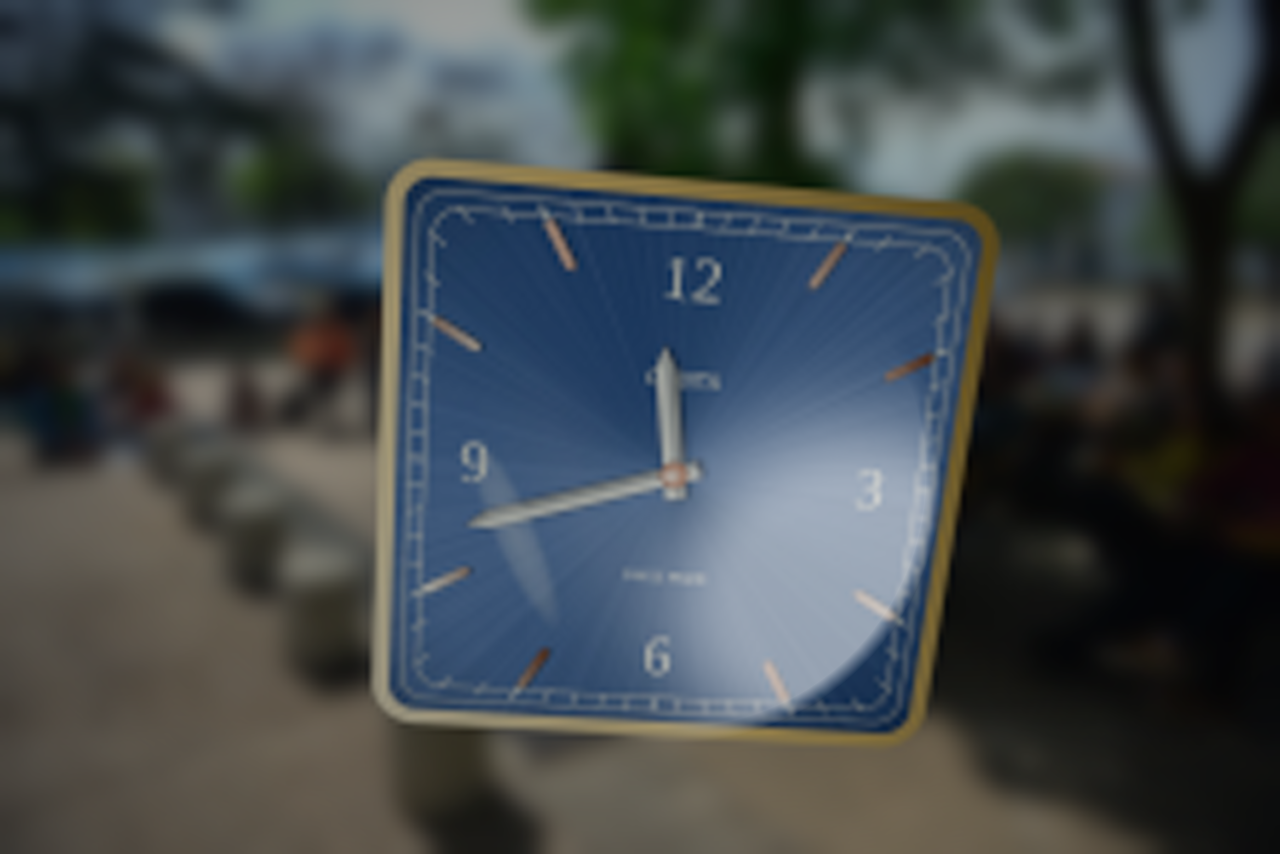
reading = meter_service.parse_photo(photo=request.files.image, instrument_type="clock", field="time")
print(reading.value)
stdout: 11:42
